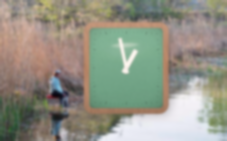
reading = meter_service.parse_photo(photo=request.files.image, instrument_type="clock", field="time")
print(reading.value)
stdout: 12:58
